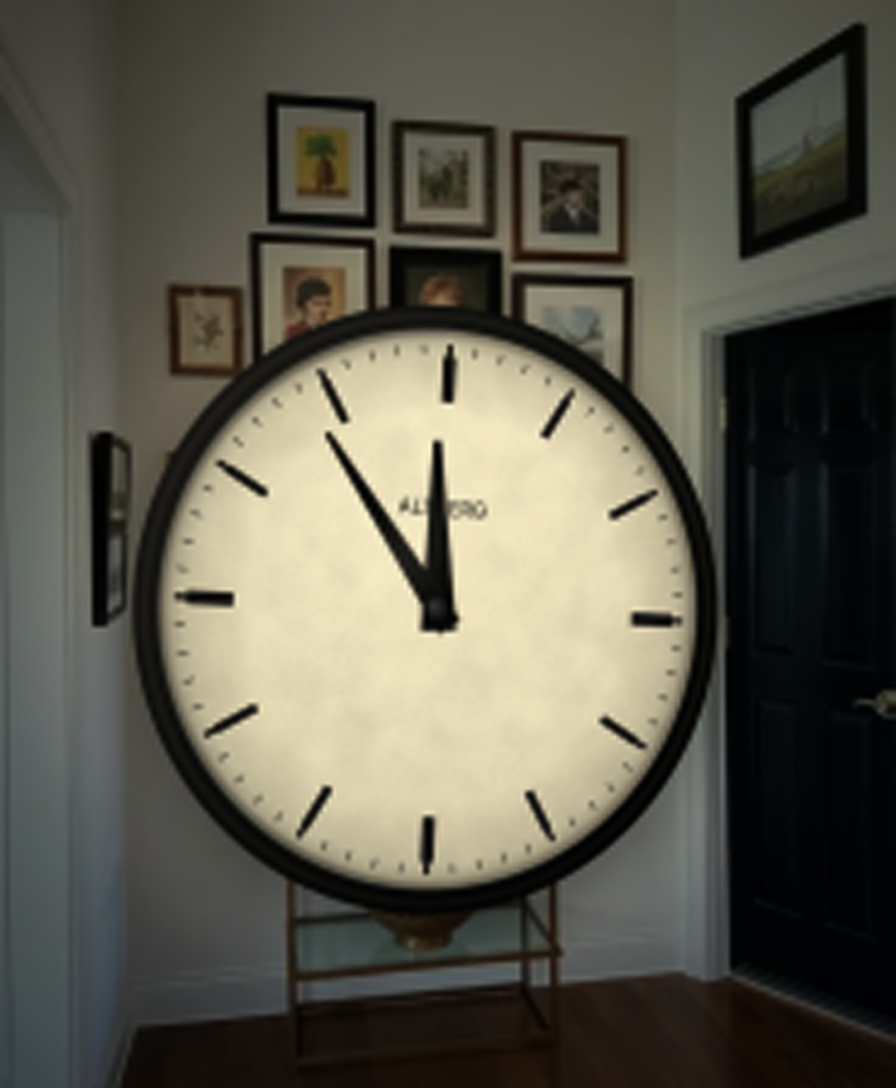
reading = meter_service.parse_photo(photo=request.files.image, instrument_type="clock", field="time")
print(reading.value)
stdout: 11:54
